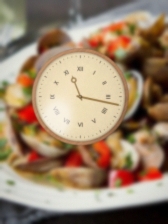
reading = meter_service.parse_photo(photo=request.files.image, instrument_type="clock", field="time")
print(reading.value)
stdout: 11:17
